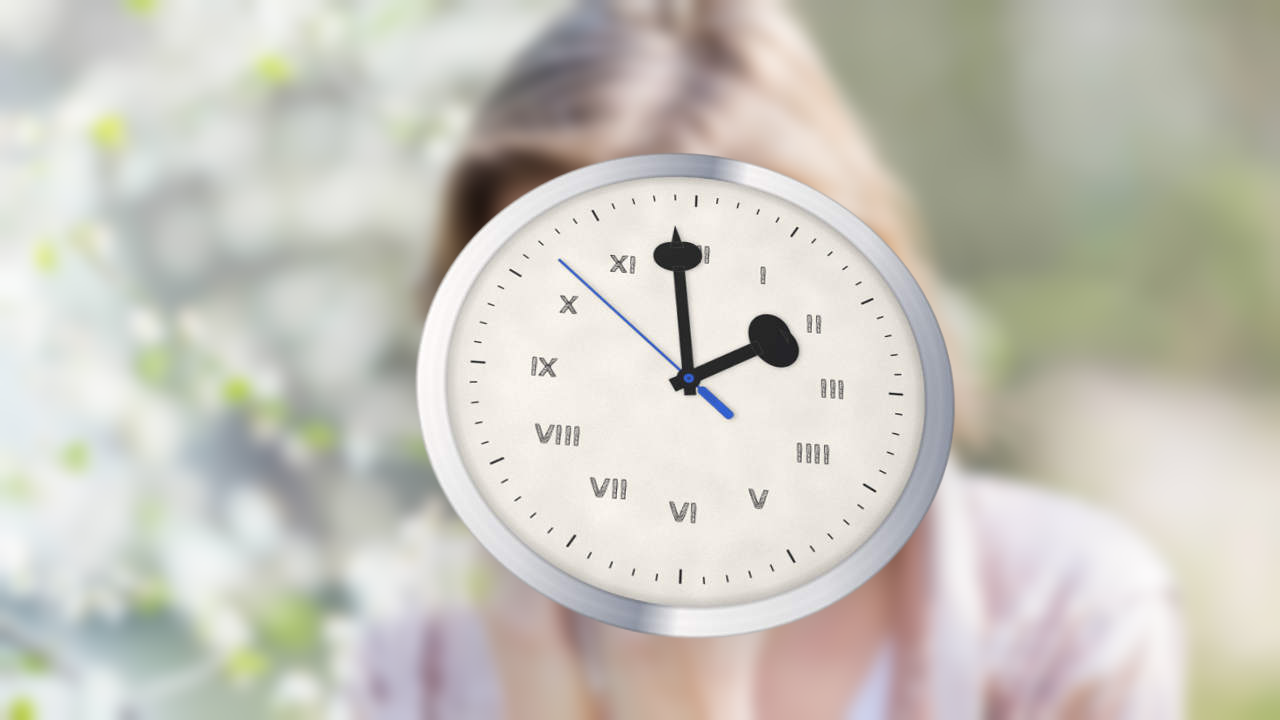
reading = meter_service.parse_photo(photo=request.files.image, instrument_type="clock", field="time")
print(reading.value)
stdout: 1:58:52
